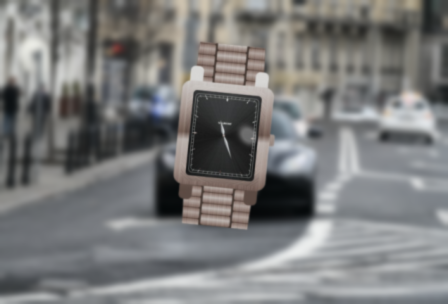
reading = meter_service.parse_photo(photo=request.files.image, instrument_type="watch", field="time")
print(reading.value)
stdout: 11:26
